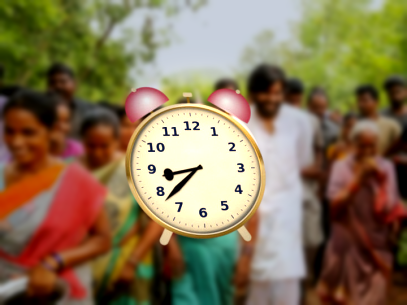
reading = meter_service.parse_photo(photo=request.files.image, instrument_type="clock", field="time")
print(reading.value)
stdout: 8:38
